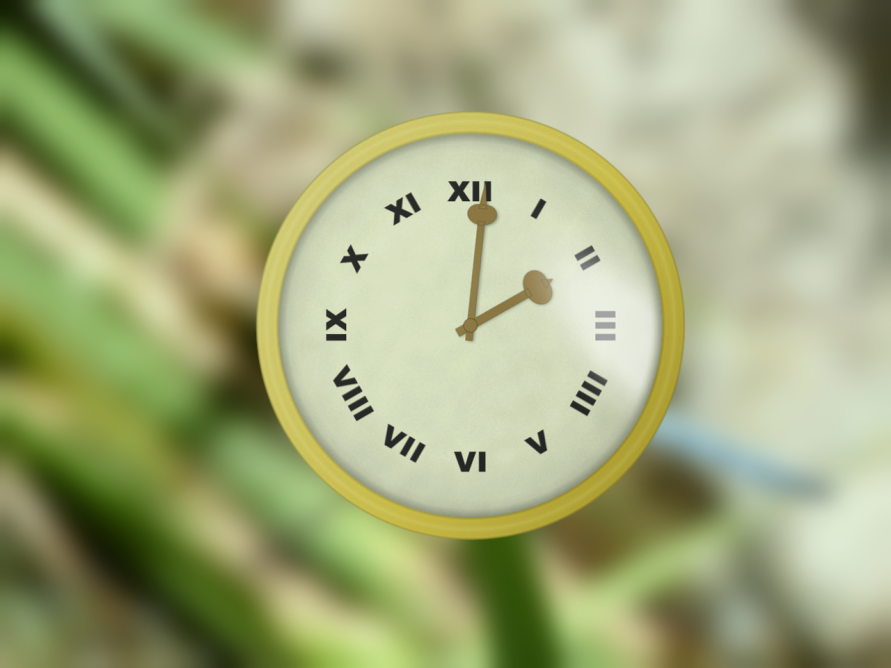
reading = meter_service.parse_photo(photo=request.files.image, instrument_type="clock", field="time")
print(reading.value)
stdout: 2:01
